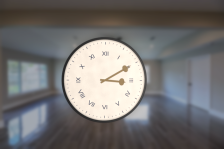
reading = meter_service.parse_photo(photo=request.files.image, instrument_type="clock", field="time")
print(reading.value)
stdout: 3:10
